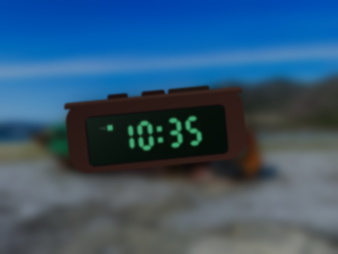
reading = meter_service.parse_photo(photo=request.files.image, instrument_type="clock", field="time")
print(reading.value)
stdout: 10:35
